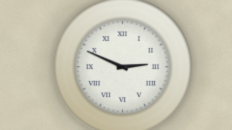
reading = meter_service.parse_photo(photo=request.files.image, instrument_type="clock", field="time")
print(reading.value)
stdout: 2:49
